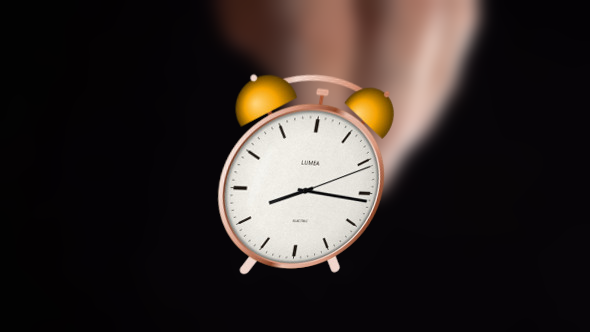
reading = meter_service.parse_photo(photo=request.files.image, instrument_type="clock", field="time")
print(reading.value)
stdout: 8:16:11
